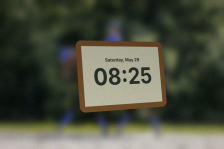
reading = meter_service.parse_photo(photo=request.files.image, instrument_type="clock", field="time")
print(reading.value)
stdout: 8:25
